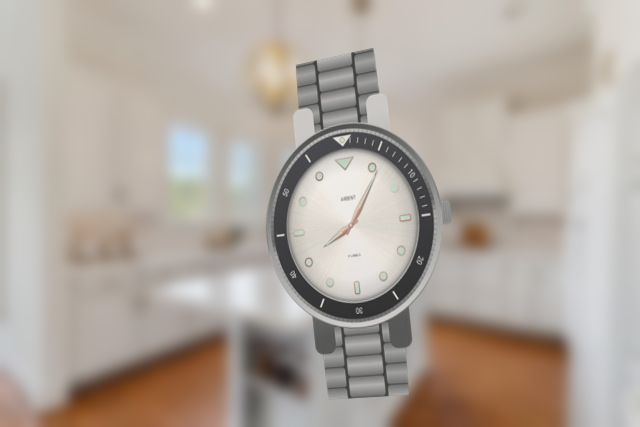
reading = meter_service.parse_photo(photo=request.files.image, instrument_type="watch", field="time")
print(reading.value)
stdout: 8:06
